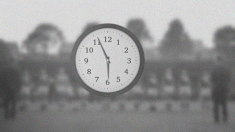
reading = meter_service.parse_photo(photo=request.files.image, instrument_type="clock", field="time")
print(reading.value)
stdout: 5:56
